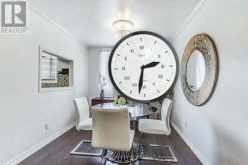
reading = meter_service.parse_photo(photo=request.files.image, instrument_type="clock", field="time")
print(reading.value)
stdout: 2:32
